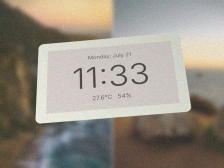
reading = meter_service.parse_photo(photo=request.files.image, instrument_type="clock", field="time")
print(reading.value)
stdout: 11:33
